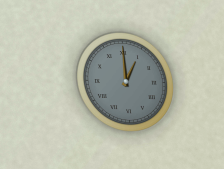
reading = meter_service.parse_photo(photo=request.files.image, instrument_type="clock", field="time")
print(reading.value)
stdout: 1:00
